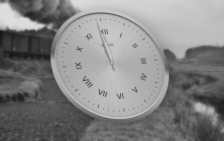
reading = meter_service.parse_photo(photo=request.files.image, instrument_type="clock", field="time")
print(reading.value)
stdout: 11:59
